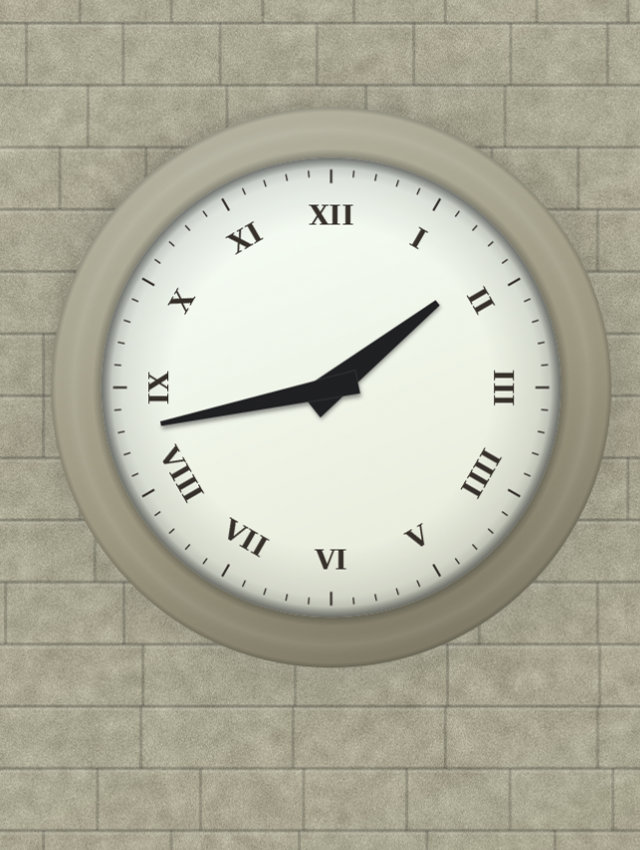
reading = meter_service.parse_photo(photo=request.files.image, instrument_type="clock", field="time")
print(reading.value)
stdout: 1:43
